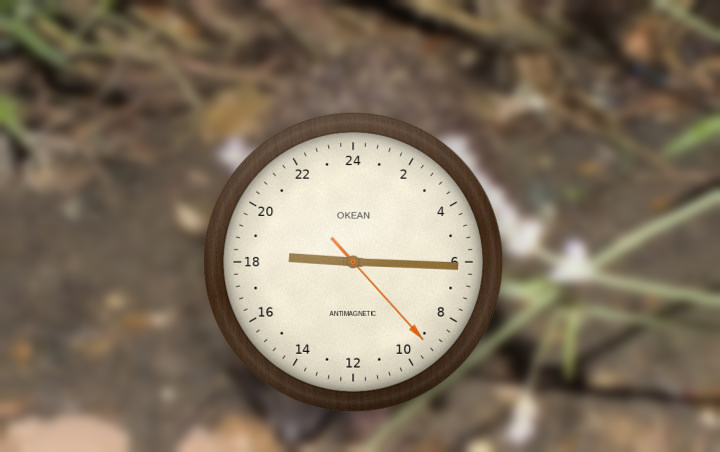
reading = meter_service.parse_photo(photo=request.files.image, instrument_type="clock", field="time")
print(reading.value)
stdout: 18:15:23
